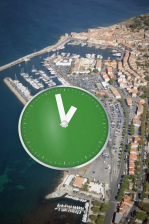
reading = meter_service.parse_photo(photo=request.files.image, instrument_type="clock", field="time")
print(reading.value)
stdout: 12:58
